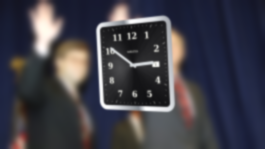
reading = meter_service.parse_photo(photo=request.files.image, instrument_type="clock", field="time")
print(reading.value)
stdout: 2:51
